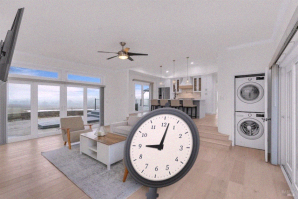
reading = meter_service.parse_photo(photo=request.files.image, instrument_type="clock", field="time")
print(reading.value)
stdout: 9:02
